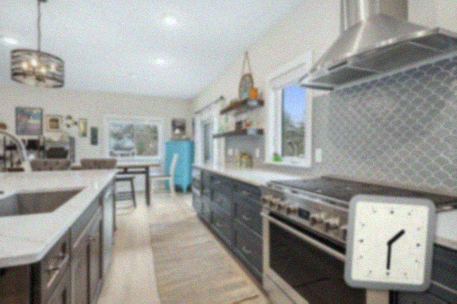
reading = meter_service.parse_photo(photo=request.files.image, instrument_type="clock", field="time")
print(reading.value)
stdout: 1:30
